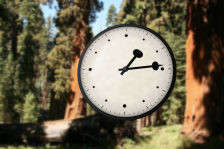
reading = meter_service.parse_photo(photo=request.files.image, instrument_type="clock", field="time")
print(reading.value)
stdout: 1:14
